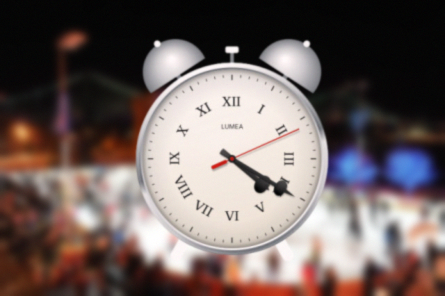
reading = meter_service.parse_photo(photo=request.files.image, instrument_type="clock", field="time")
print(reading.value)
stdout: 4:20:11
